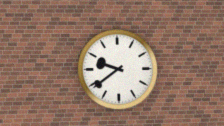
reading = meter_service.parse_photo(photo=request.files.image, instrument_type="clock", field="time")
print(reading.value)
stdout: 9:39
